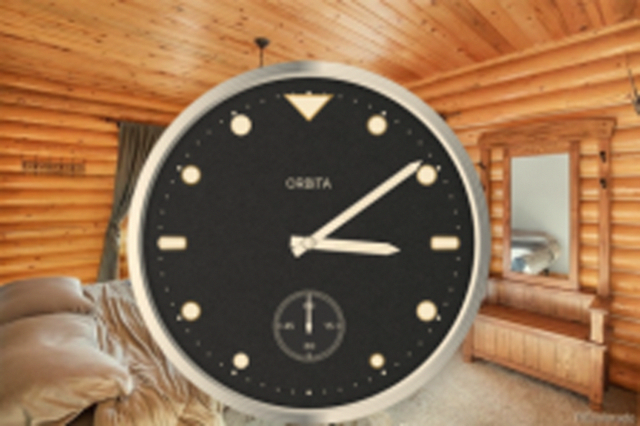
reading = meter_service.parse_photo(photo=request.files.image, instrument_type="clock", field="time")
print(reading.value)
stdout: 3:09
